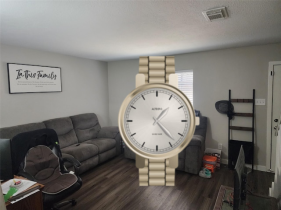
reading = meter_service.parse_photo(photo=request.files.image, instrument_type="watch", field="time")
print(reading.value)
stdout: 1:23
